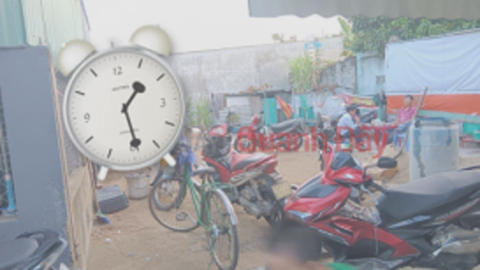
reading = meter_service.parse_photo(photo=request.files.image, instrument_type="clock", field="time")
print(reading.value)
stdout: 1:29
